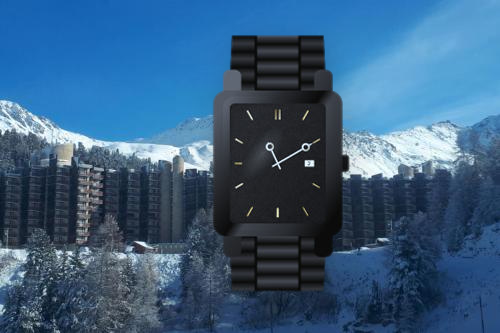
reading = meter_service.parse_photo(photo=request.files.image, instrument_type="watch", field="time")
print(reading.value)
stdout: 11:10
